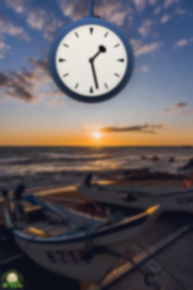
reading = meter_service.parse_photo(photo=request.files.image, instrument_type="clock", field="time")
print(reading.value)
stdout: 1:28
